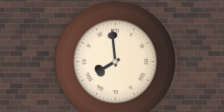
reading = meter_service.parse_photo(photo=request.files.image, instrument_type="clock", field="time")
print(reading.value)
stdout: 7:59
